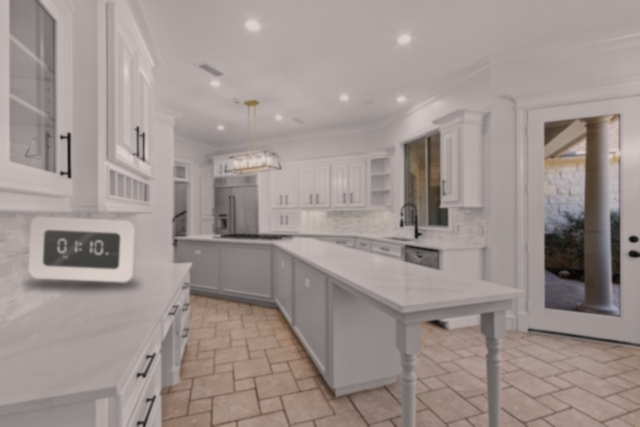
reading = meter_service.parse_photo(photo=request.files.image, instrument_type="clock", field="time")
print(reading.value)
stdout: 1:10
